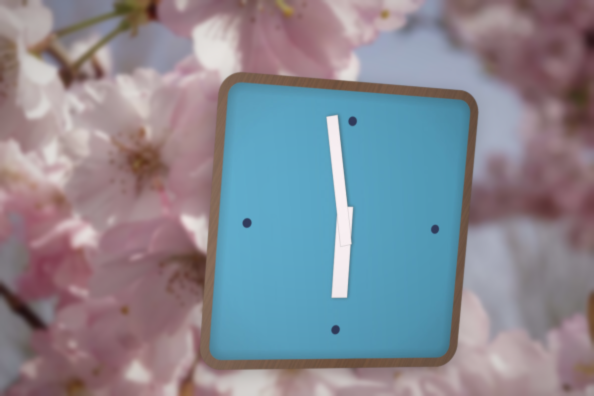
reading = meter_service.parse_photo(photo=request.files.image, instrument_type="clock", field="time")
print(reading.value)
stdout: 5:58
